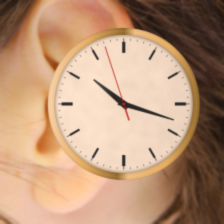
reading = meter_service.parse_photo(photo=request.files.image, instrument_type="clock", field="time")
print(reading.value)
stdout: 10:17:57
